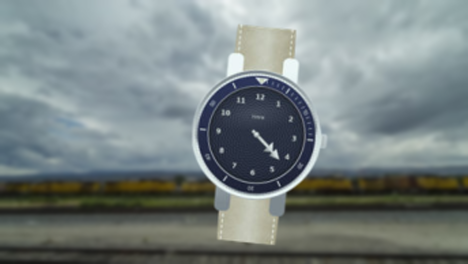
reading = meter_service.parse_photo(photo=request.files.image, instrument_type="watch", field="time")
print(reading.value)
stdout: 4:22
